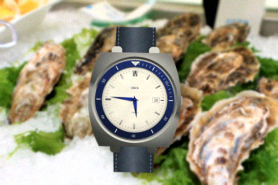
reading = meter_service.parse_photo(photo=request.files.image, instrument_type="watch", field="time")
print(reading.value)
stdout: 5:46
